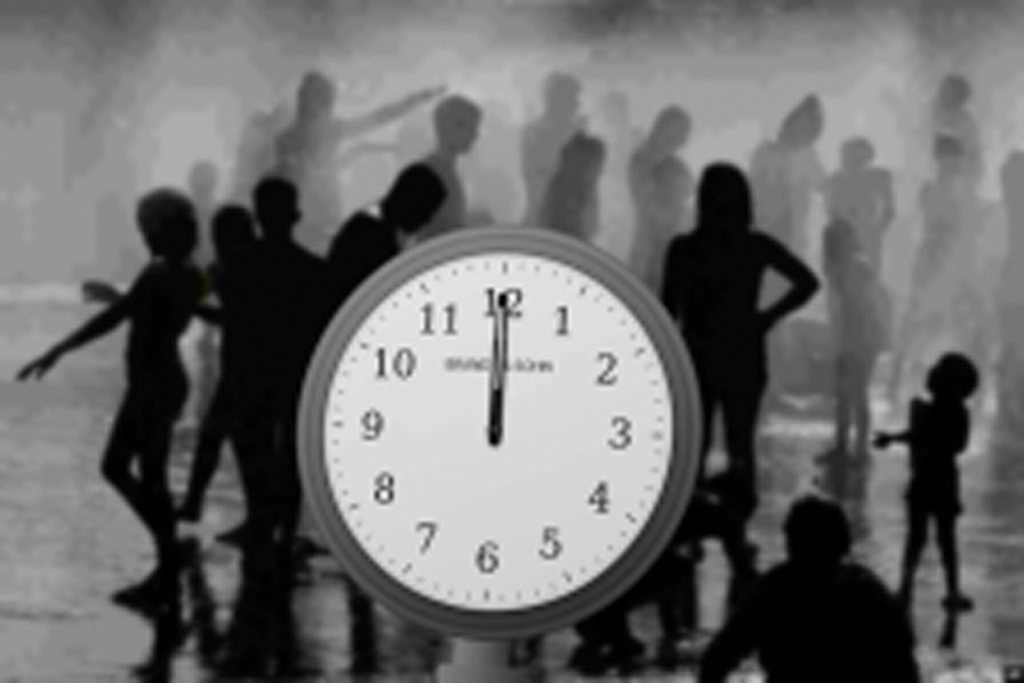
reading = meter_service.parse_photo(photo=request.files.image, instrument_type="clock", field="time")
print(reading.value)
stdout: 12:00
